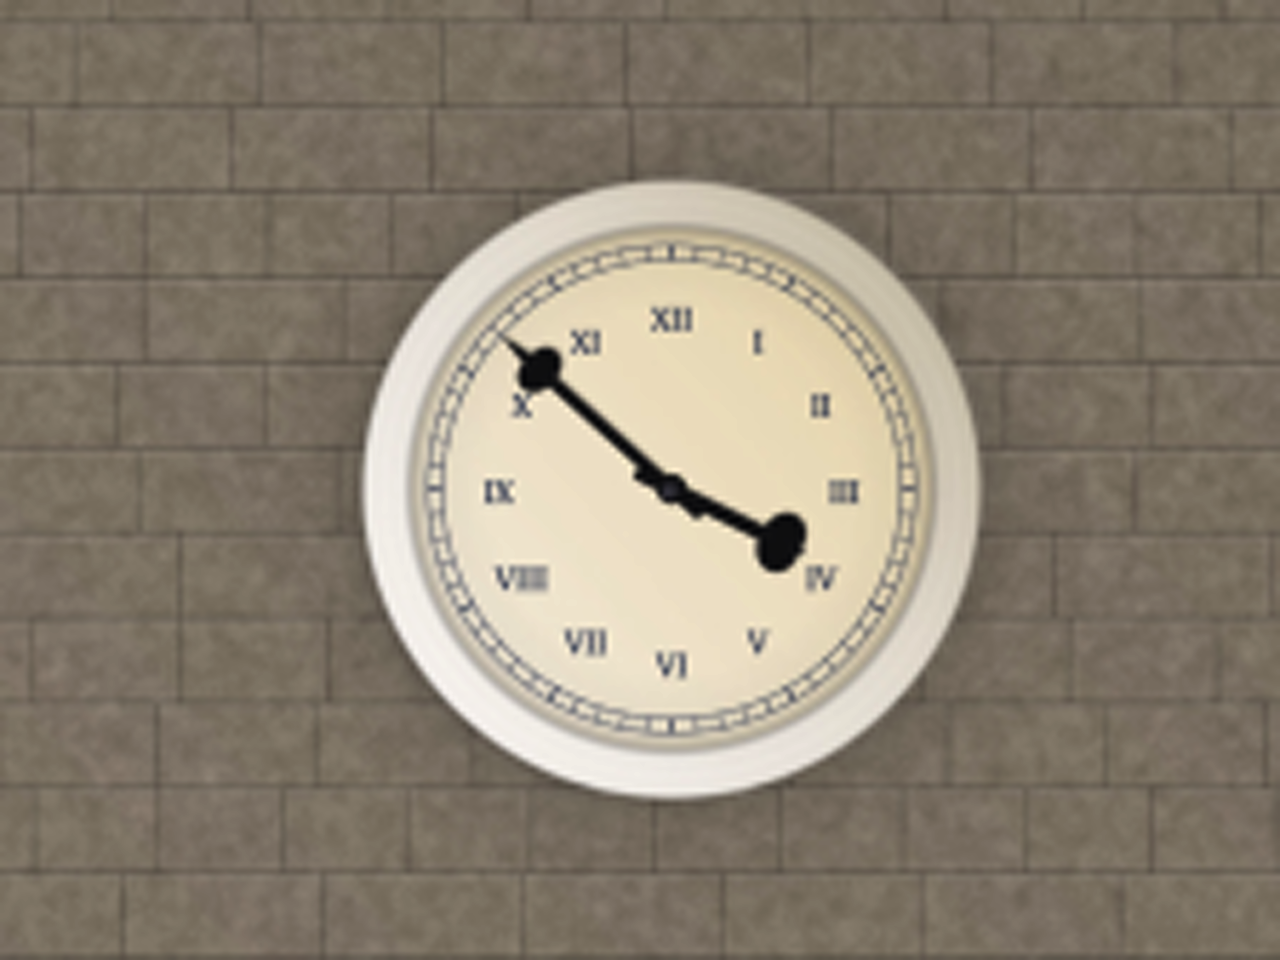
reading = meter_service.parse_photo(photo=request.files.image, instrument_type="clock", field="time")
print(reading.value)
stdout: 3:52
